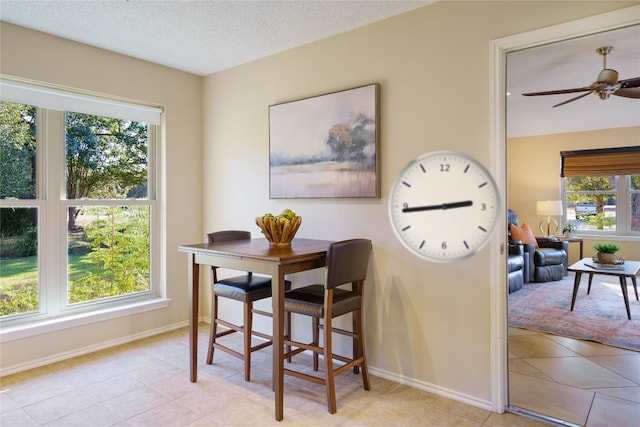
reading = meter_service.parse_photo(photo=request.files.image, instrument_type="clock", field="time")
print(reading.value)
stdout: 2:44
